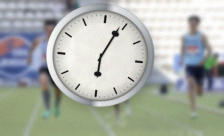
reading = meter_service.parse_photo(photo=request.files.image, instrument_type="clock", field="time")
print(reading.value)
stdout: 6:04
